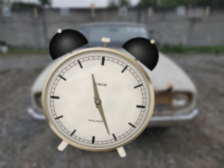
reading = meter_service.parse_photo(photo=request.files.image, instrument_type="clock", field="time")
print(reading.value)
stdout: 11:26
